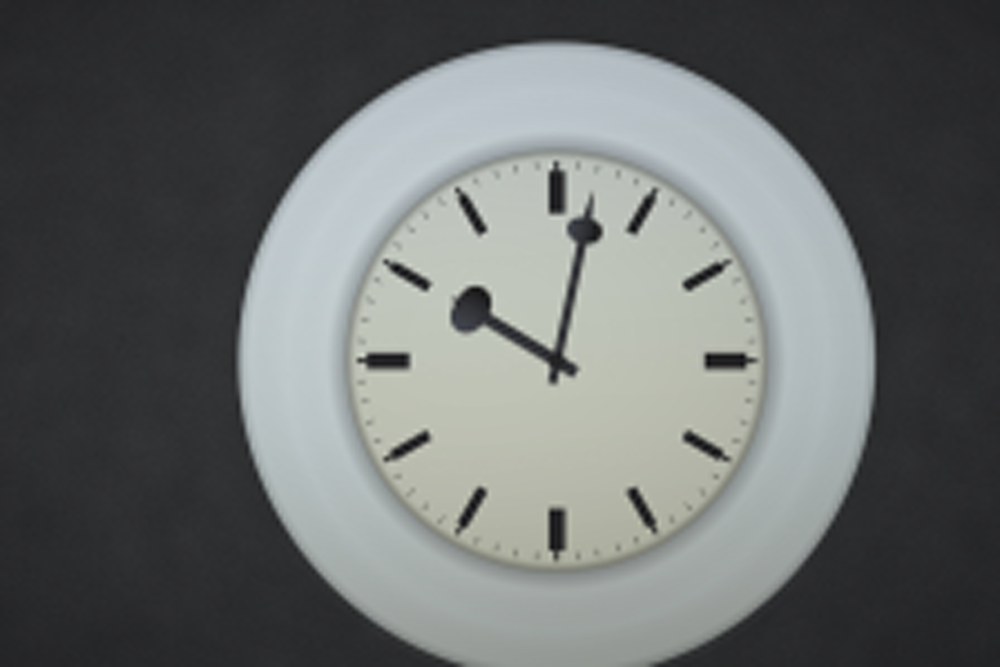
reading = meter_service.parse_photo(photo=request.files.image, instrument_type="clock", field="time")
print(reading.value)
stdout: 10:02
